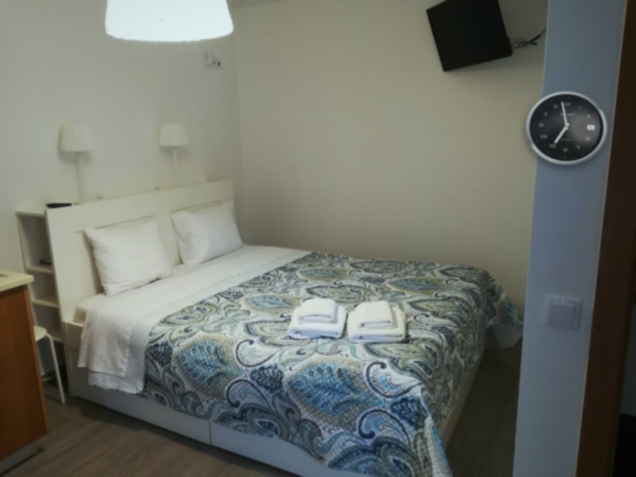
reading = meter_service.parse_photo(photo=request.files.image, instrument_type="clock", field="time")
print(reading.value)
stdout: 6:58
